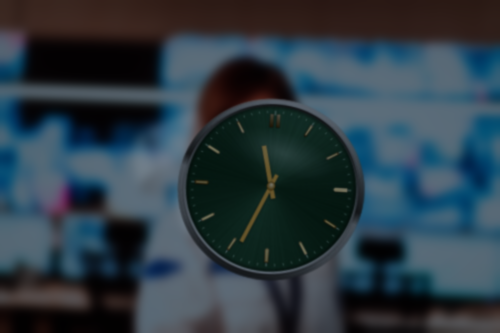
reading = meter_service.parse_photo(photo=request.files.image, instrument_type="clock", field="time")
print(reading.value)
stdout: 11:34
